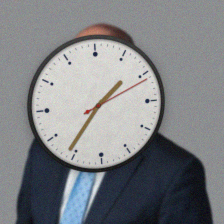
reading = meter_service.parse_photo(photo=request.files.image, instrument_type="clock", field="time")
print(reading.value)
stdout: 1:36:11
